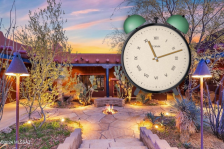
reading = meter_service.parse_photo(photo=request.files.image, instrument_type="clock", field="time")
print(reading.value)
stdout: 11:12
